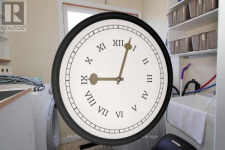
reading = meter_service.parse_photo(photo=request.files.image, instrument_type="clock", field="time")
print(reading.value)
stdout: 9:03
